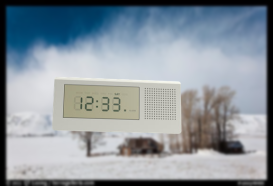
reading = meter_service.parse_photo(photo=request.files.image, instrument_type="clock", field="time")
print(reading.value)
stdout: 12:33
